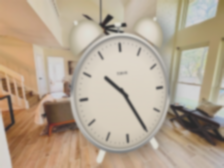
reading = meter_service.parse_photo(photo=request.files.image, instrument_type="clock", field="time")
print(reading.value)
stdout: 10:25
